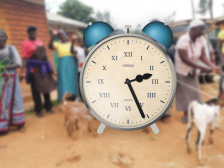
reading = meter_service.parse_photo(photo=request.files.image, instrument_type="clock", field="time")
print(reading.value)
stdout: 2:26
